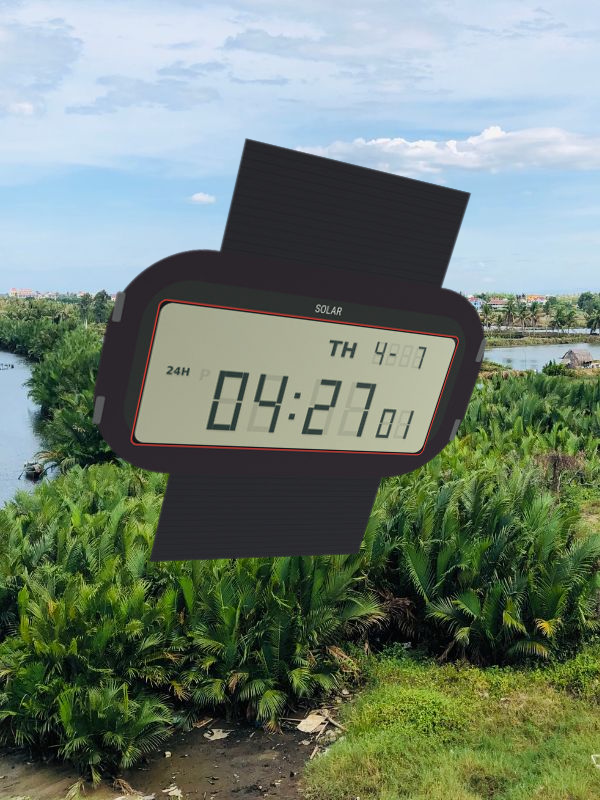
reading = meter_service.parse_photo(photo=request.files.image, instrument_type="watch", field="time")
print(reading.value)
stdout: 4:27:01
